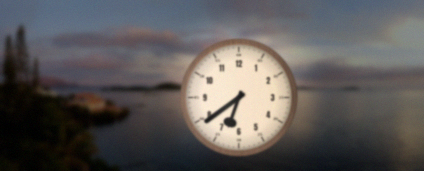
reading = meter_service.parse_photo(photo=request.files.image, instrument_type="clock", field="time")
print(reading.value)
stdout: 6:39
